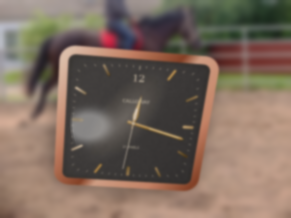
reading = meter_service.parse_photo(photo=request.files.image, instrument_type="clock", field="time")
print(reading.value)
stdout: 12:17:31
